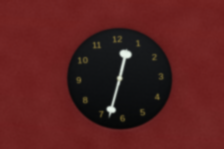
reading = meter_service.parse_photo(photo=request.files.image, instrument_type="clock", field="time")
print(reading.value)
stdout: 12:33
